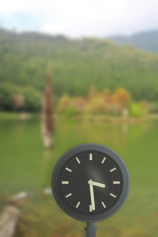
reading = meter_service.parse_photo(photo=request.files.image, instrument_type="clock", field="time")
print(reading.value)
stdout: 3:29
